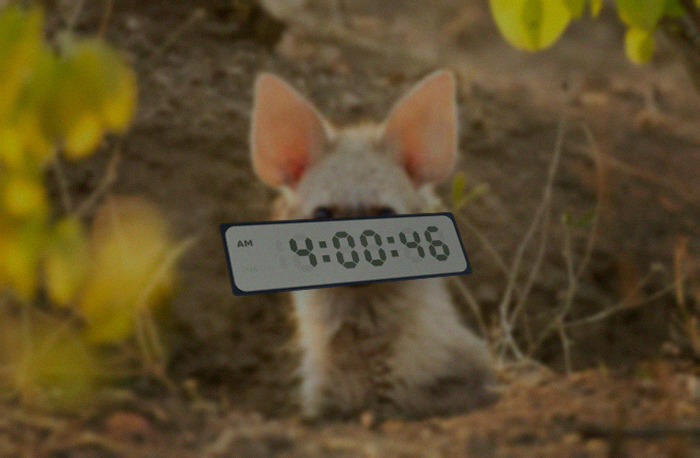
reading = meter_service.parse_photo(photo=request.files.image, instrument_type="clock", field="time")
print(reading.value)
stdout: 4:00:46
